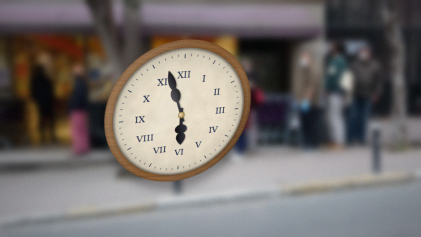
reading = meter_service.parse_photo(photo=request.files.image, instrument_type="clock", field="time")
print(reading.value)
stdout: 5:57
